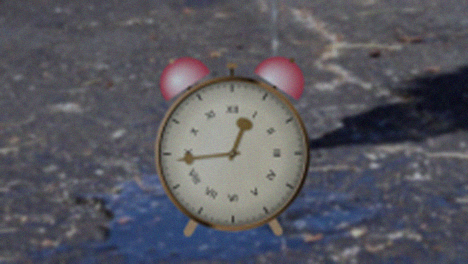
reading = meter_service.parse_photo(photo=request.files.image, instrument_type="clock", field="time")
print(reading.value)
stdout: 12:44
